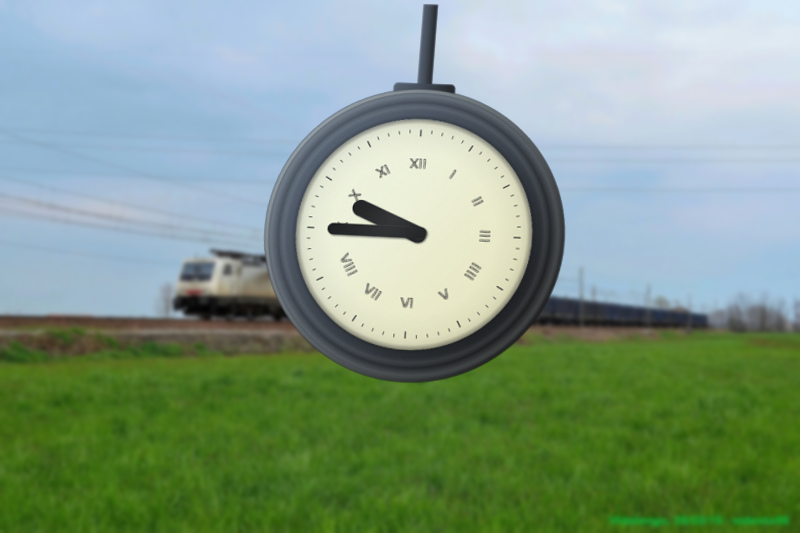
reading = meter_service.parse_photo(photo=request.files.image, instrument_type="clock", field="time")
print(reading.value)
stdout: 9:45
